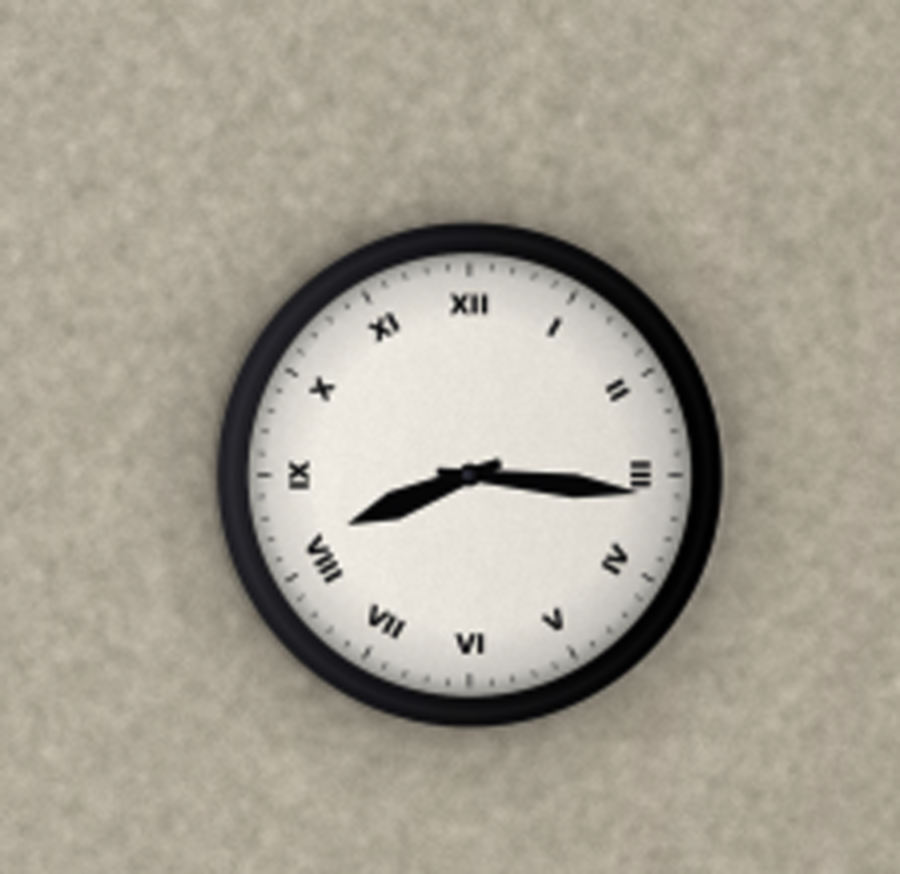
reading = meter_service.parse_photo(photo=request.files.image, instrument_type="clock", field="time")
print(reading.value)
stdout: 8:16
